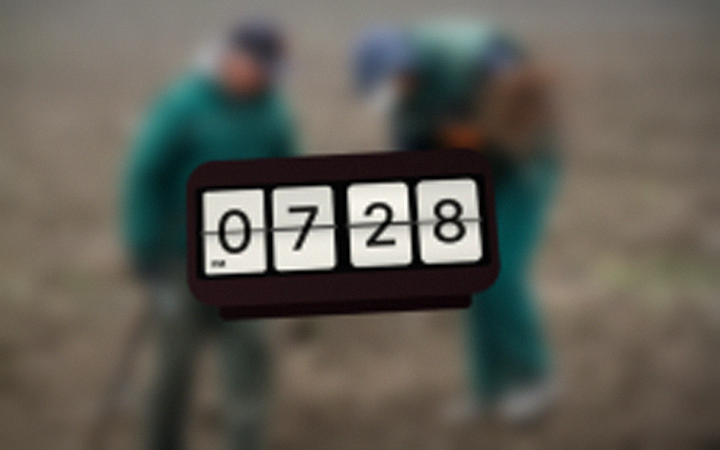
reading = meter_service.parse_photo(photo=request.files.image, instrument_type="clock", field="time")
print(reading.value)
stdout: 7:28
